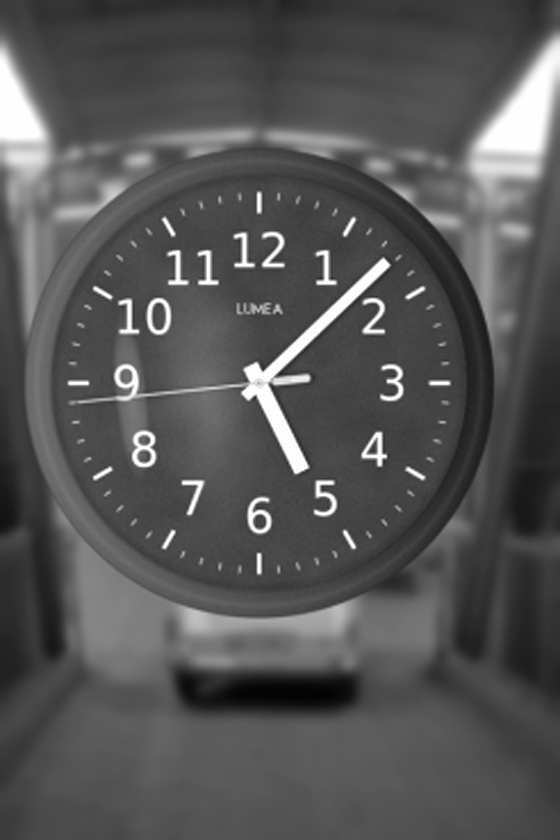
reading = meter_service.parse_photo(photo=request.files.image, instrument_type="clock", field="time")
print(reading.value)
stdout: 5:07:44
